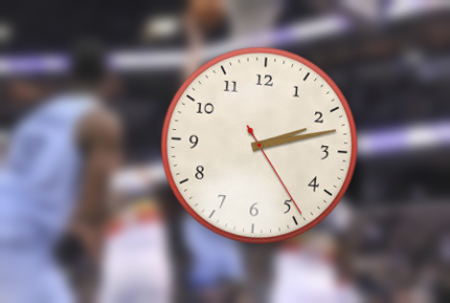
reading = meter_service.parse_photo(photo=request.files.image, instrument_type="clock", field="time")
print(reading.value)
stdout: 2:12:24
